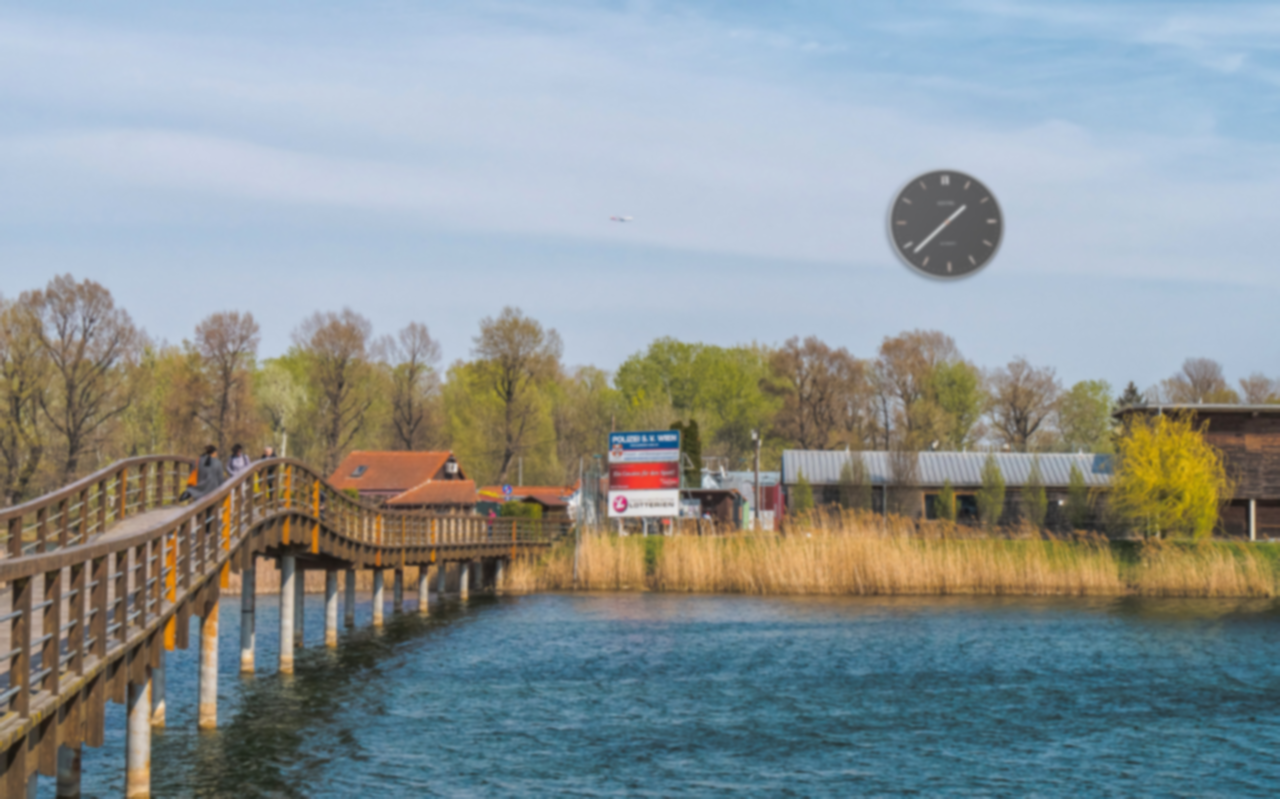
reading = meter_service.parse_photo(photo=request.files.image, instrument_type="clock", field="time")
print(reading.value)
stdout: 1:38
